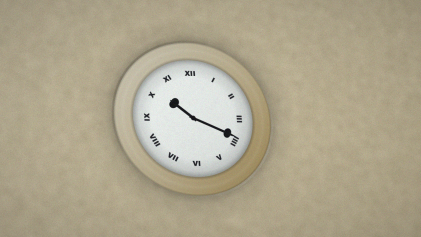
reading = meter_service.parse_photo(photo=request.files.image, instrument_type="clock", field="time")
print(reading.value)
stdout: 10:19
